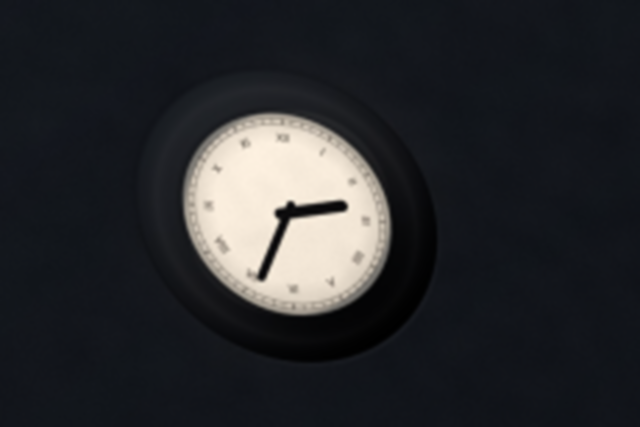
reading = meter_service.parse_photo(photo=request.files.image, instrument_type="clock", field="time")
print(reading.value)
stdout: 2:34
